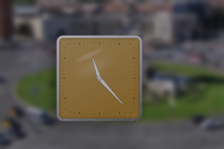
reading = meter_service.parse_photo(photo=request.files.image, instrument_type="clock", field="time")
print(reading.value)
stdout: 11:23
